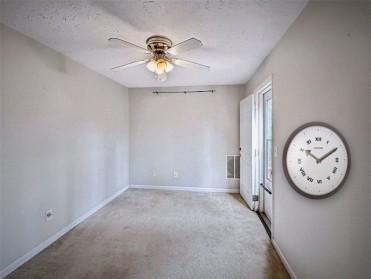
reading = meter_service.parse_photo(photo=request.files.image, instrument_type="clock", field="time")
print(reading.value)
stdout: 10:10
